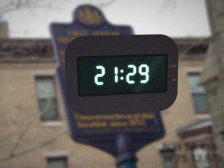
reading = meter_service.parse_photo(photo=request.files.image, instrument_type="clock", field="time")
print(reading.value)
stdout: 21:29
